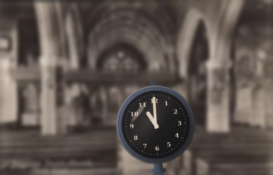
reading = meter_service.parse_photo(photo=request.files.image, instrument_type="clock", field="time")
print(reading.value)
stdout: 11:00
